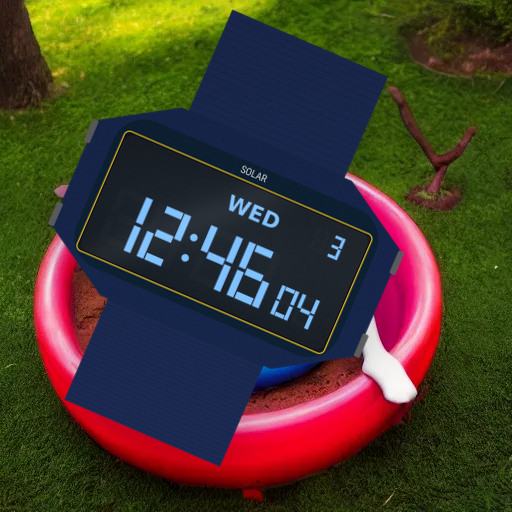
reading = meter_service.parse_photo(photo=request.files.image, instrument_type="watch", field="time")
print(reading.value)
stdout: 12:46:04
